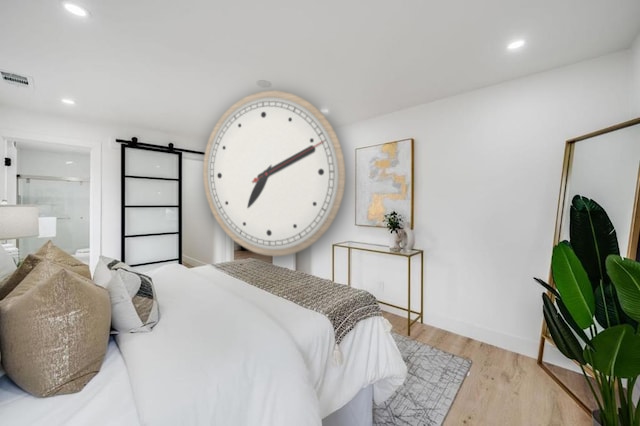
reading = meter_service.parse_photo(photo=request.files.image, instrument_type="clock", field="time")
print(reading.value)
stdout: 7:11:11
